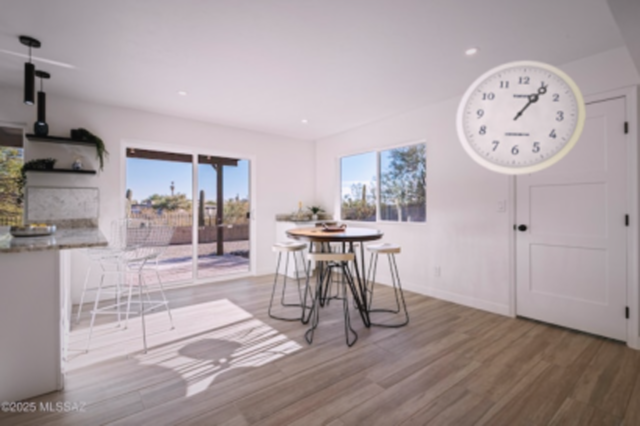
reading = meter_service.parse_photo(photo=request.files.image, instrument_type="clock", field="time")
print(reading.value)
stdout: 1:06
